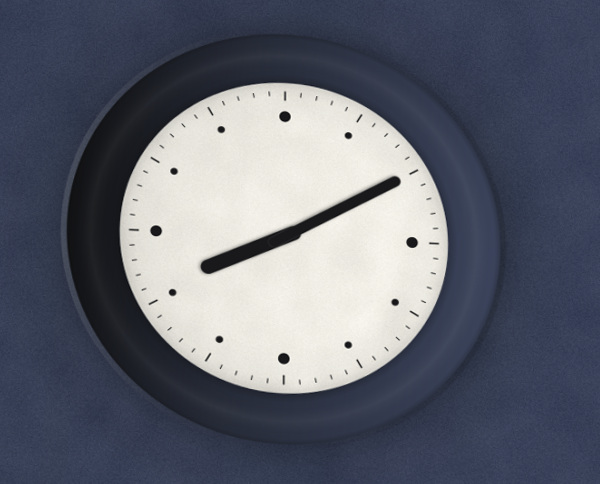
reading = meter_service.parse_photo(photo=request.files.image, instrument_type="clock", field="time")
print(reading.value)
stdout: 8:10
